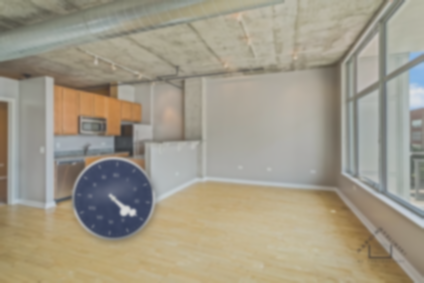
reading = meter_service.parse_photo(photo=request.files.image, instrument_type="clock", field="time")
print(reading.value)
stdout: 4:20
